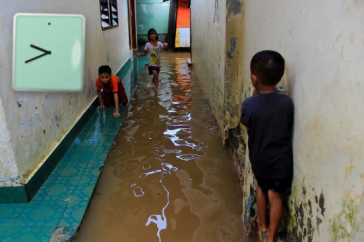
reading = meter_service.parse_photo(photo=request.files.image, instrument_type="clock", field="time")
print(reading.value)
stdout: 9:41
